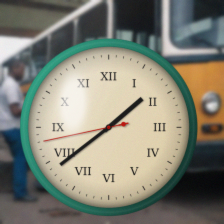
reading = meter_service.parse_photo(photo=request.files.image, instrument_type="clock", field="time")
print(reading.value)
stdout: 1:38:43
